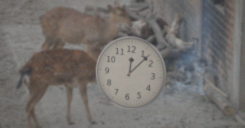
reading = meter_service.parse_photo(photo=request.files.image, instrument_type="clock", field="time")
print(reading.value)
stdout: 12:07
